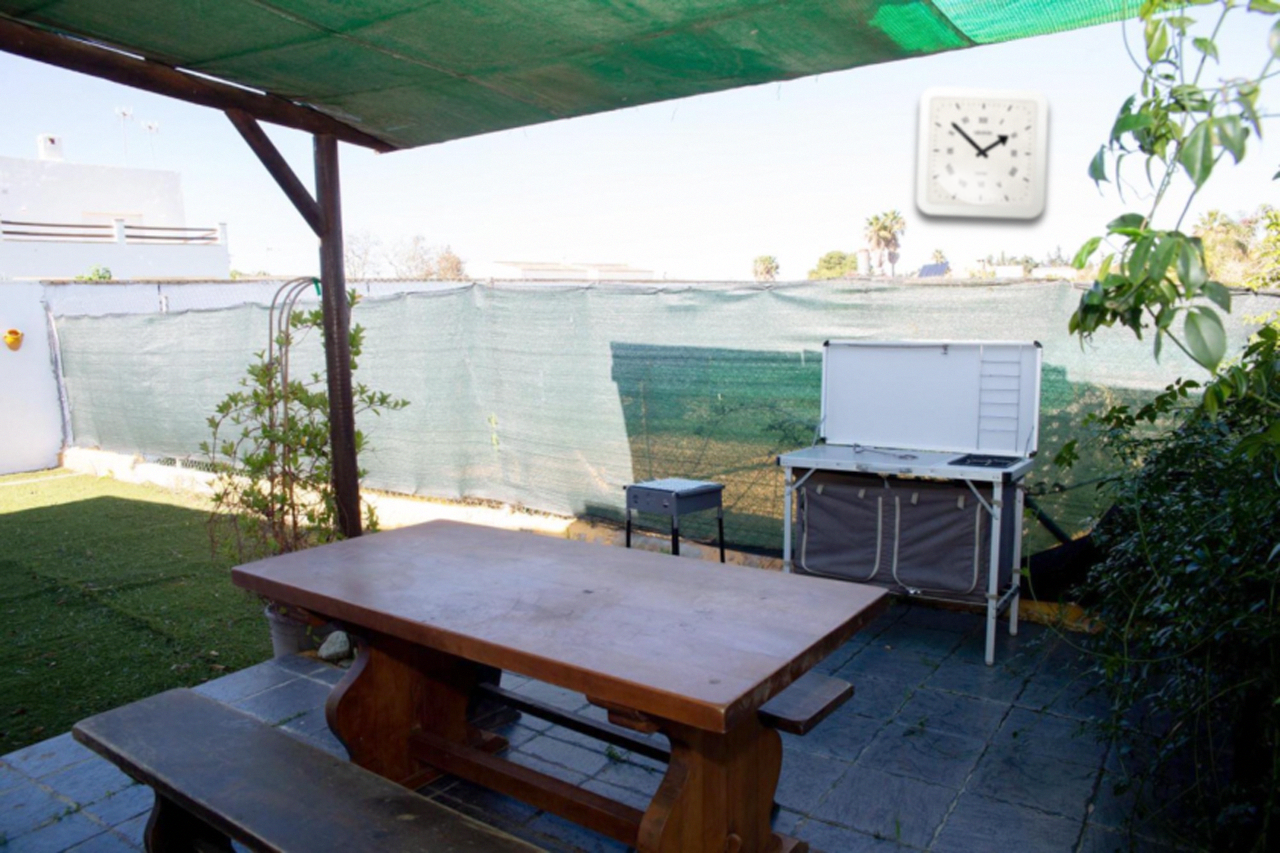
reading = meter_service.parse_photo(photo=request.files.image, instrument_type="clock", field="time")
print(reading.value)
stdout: 1:52
